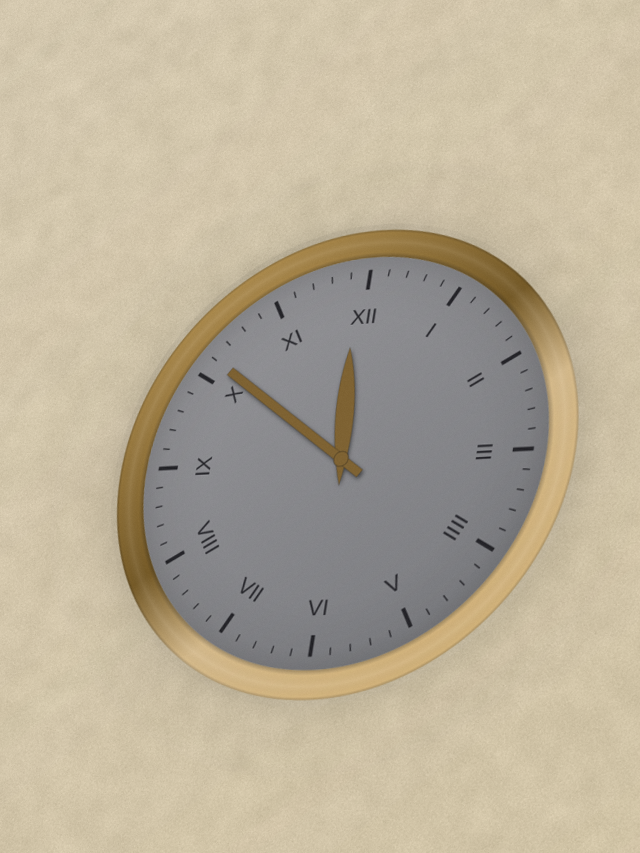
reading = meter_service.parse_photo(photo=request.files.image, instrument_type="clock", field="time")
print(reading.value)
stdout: 11:51
